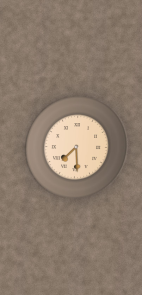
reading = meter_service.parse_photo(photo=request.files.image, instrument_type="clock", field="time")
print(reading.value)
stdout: 7:29
